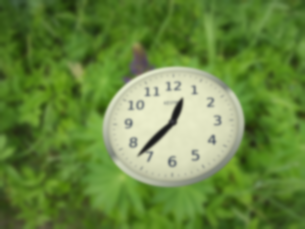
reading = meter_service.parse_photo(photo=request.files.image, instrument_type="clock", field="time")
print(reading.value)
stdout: 12:37
